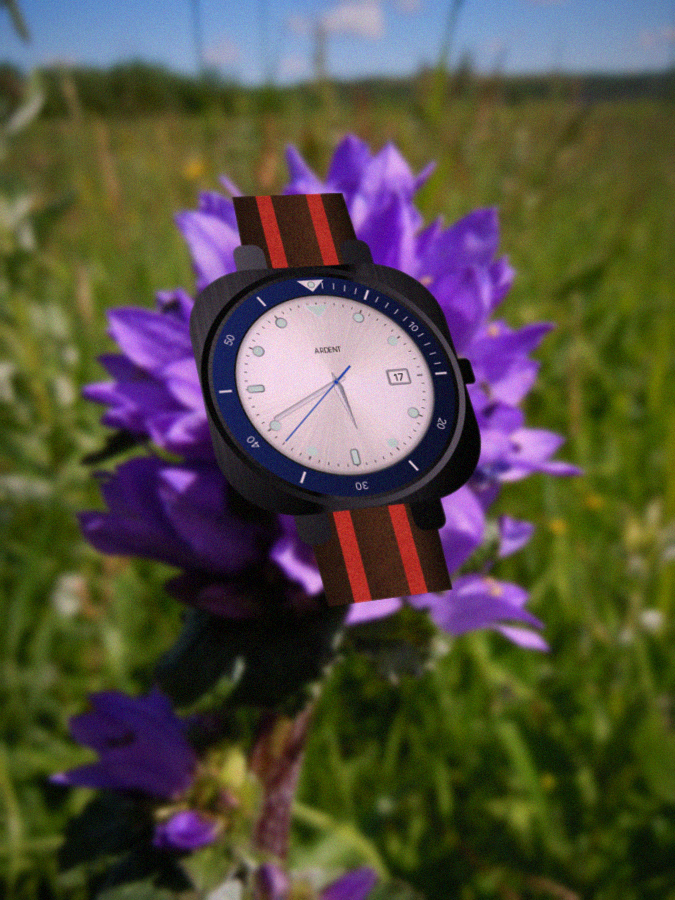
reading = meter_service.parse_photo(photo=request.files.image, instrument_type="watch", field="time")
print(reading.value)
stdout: 5:40:38
